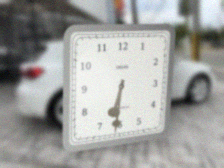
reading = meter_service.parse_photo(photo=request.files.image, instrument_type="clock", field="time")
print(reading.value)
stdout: 6:31
